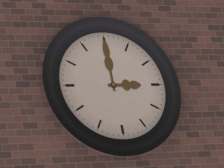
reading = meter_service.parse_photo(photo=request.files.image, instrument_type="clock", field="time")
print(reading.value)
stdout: 3:00
